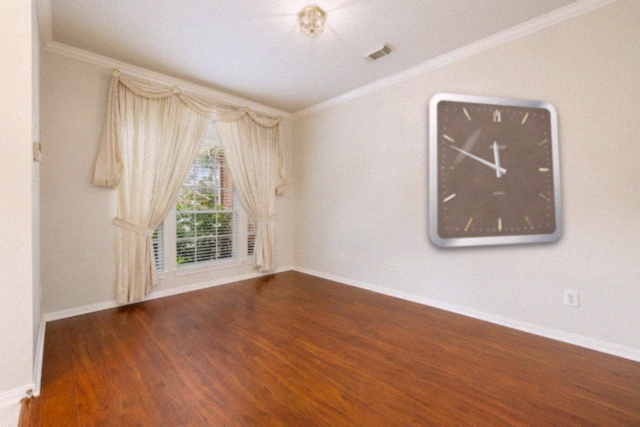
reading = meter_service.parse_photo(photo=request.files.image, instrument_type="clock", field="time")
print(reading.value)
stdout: 11:49
